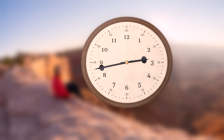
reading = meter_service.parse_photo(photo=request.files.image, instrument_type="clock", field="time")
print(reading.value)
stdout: 2:43
